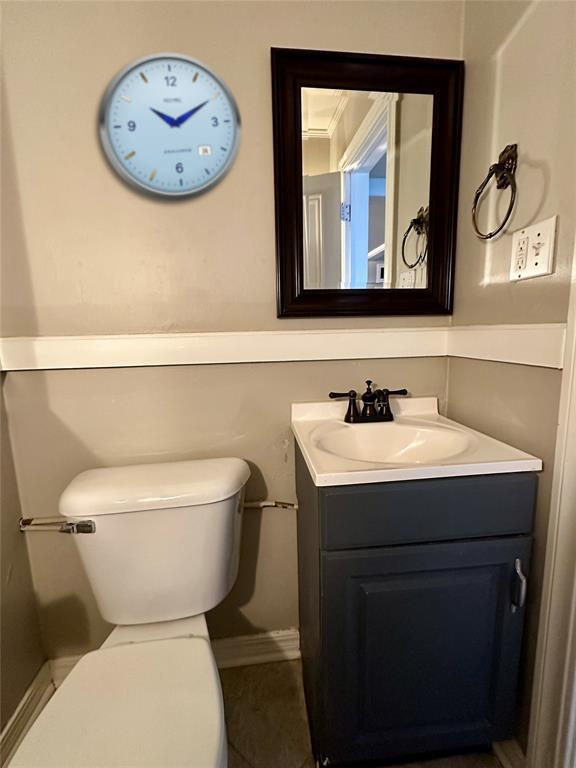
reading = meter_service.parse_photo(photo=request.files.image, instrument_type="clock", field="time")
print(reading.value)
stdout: 10:10
